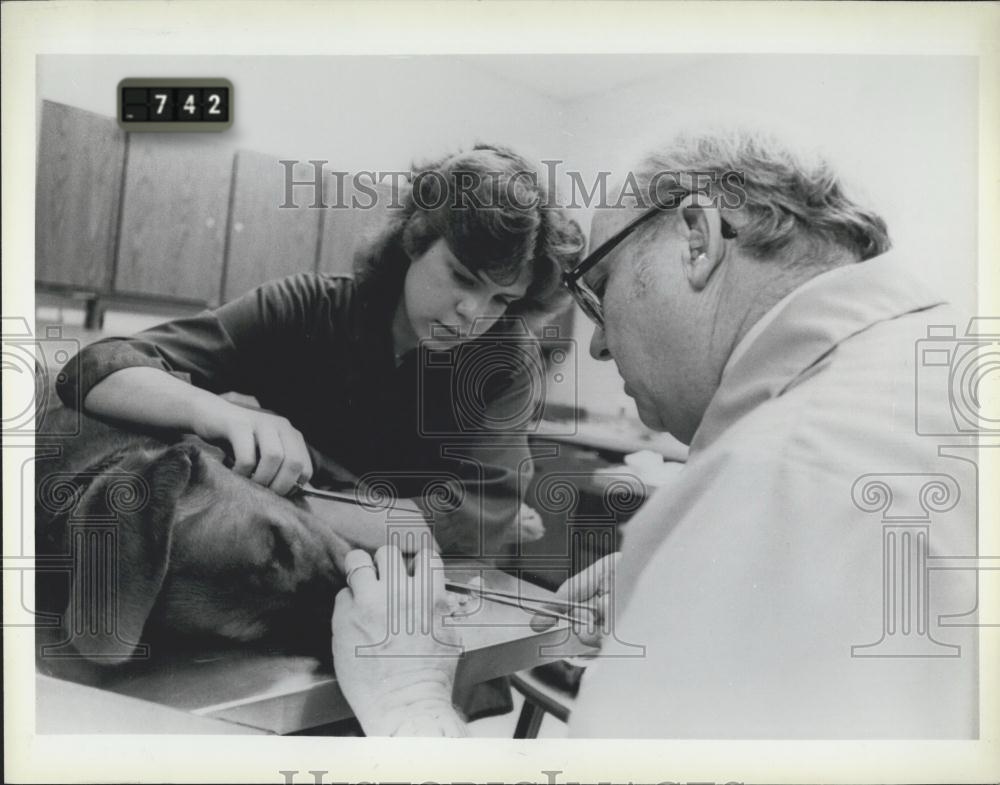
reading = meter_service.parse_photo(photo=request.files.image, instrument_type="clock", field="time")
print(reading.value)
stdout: 7:42
